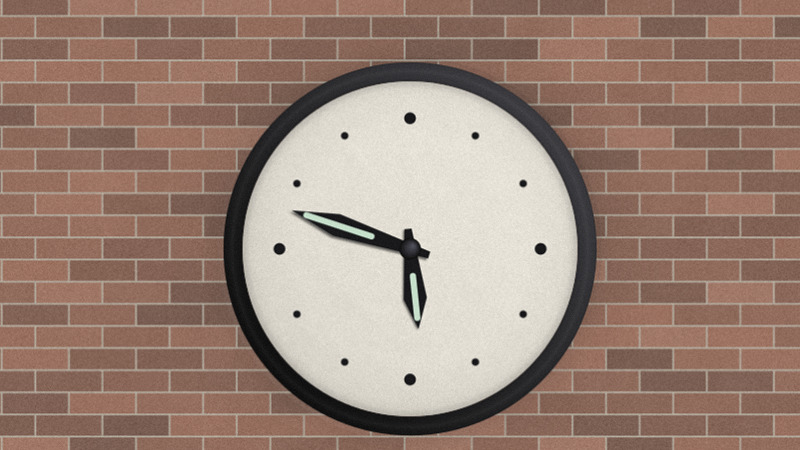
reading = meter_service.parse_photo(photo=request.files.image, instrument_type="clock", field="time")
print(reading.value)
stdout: 5:48
